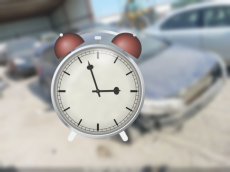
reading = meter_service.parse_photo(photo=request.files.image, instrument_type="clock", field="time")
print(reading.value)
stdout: 2:57
